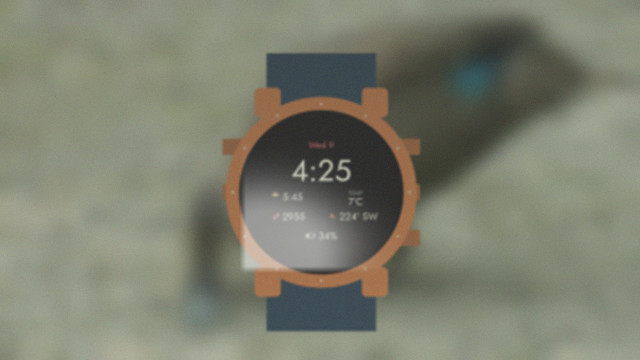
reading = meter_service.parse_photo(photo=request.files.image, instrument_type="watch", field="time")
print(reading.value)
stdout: 4:25
